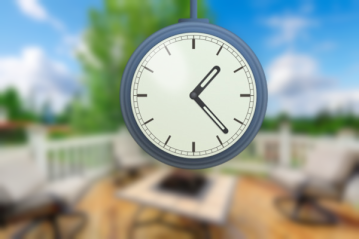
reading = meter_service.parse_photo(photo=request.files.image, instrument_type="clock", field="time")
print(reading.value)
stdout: 1:23
